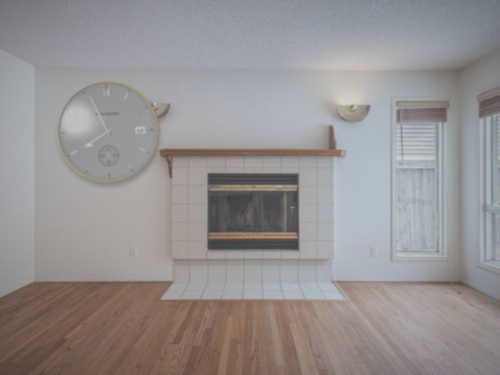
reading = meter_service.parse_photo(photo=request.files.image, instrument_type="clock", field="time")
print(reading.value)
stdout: 7:56
